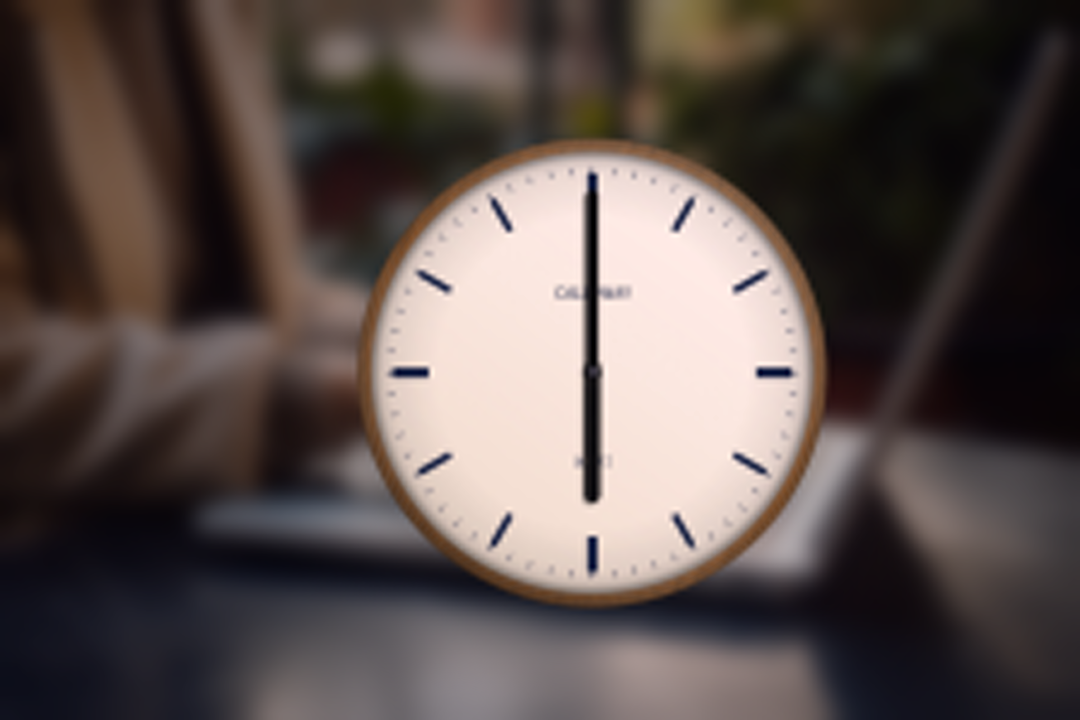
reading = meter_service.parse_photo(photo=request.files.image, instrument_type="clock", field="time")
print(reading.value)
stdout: 6:00
